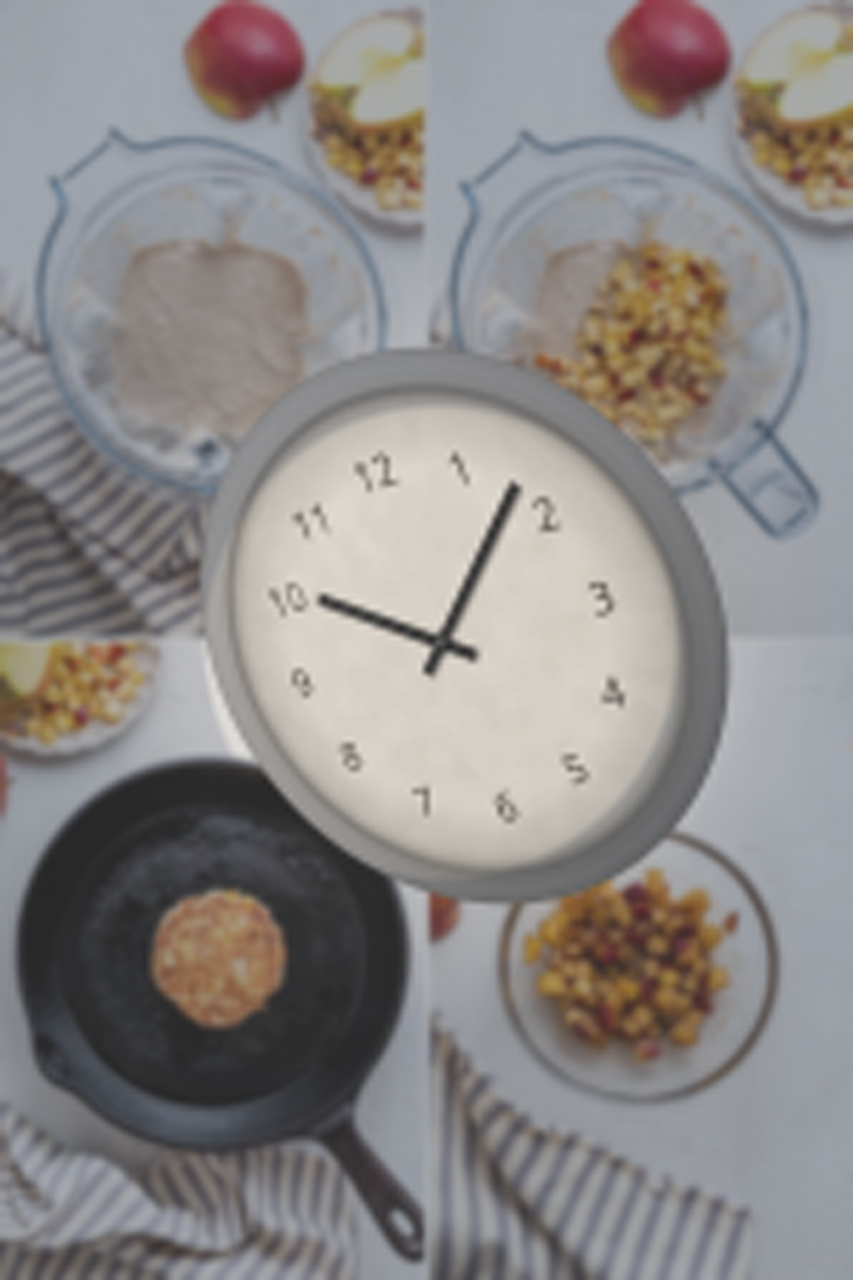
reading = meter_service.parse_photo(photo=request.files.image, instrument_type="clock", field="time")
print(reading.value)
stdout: 10:08
